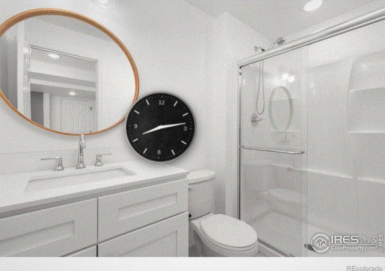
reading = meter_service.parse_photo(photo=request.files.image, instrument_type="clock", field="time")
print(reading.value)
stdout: 8:13
